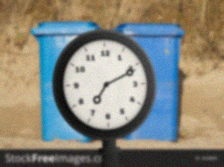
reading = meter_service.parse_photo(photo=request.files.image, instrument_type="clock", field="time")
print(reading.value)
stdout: 7:11
